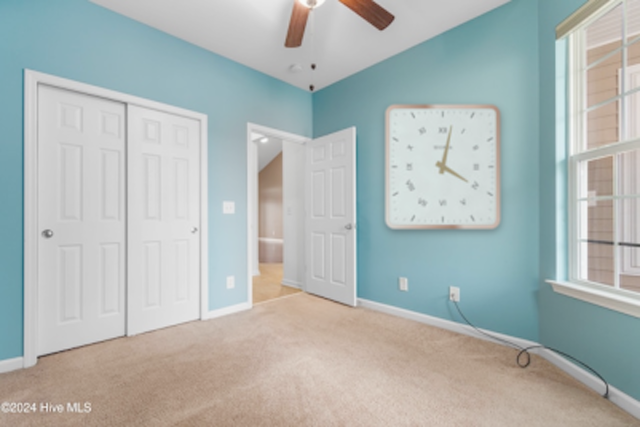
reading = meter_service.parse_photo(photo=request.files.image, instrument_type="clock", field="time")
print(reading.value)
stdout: 4:02
